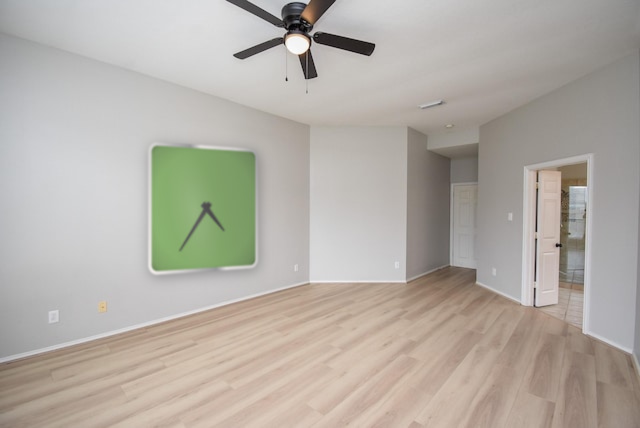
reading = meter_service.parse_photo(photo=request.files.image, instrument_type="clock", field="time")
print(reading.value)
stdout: 4:36
